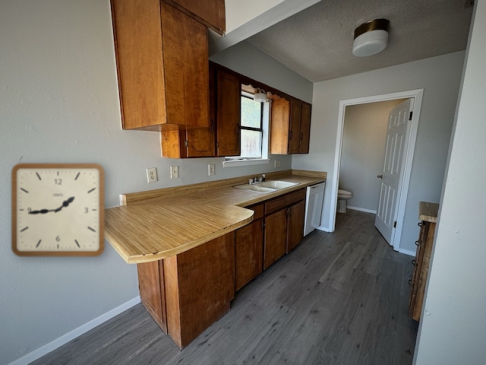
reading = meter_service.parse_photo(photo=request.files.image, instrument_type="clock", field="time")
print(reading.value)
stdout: 1:44
